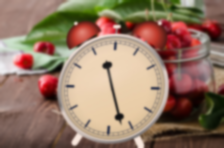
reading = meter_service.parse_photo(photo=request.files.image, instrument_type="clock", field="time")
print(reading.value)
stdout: 11:27
